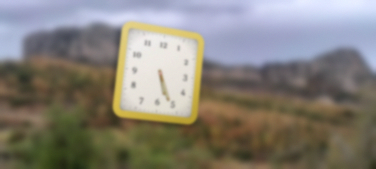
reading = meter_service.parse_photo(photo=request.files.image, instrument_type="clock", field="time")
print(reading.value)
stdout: 5:26
